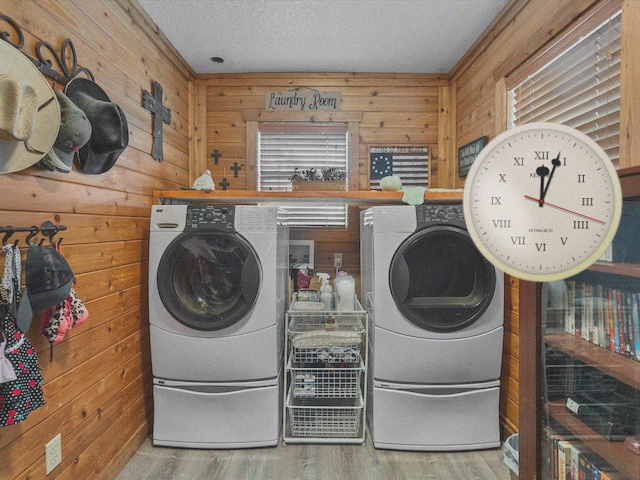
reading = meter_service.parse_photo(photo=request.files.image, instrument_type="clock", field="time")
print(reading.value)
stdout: 12:03:18
